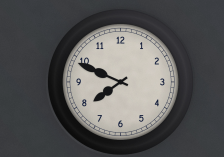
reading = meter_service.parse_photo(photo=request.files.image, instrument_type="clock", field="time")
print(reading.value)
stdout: 7:49
